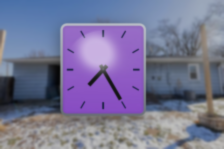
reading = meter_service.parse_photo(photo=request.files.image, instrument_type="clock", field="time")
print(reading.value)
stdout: 7:25
